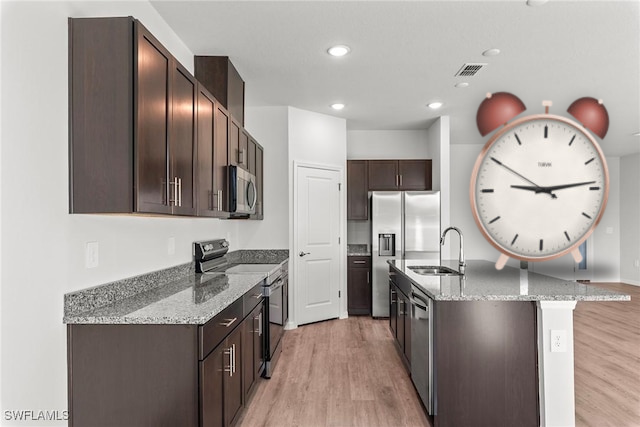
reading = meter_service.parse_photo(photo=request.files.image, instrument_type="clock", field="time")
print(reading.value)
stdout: 9:13:50
